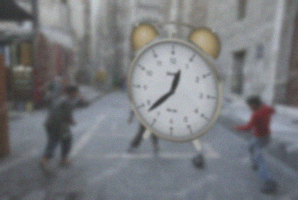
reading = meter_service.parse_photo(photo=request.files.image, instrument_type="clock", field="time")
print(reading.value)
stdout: 12:38
